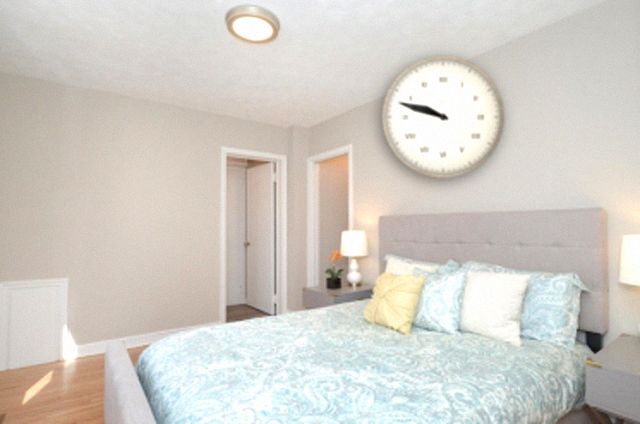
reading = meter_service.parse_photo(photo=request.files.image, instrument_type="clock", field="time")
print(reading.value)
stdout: 9:48
